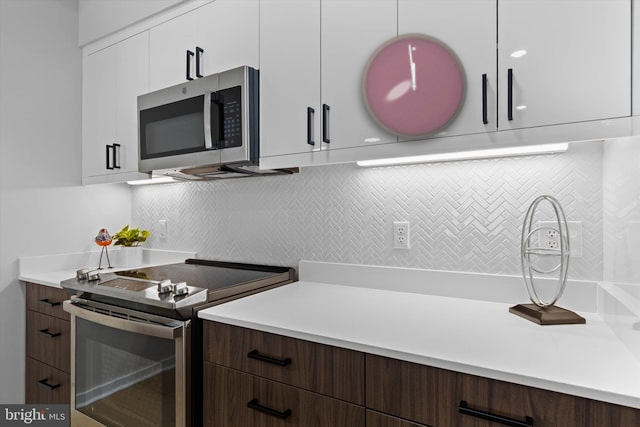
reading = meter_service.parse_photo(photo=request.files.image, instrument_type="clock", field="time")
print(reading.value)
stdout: 11:59
